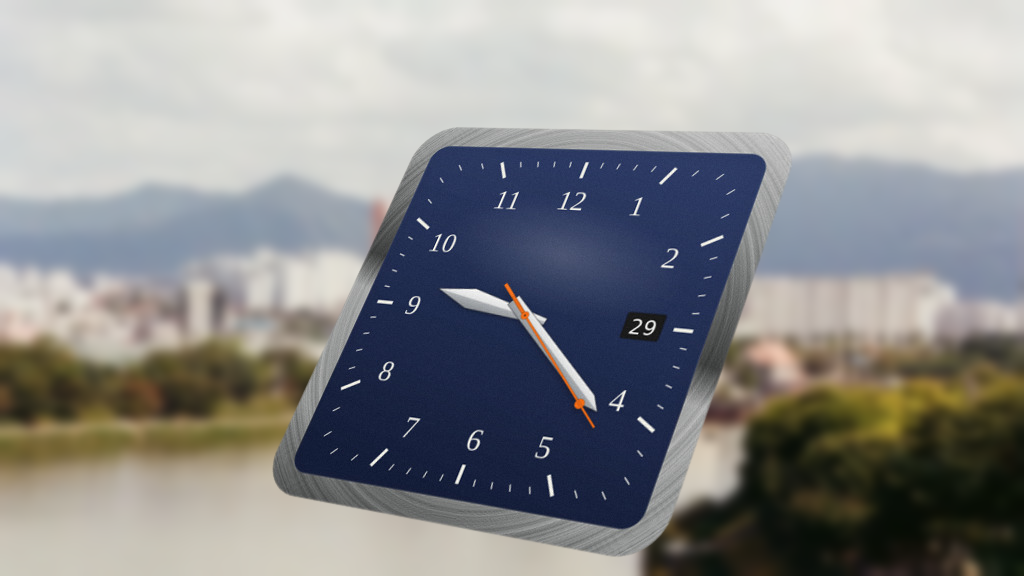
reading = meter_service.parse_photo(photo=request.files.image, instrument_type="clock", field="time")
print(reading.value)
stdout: 9:21:22
